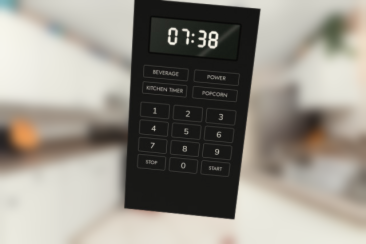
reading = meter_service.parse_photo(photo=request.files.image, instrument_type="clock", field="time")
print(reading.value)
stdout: 7:38
